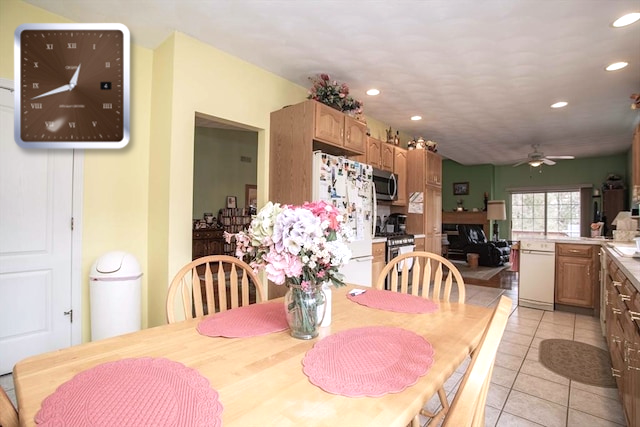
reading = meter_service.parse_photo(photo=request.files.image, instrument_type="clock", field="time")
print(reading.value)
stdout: 12:42
